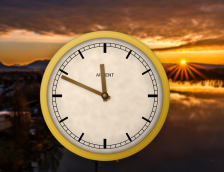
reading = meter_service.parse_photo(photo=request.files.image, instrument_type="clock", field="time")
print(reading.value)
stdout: 11:49
